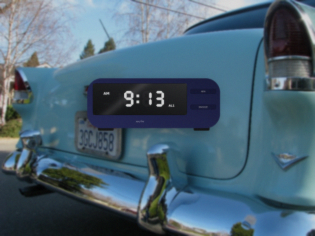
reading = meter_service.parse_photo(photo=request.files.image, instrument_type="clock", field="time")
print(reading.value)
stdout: 9:13
